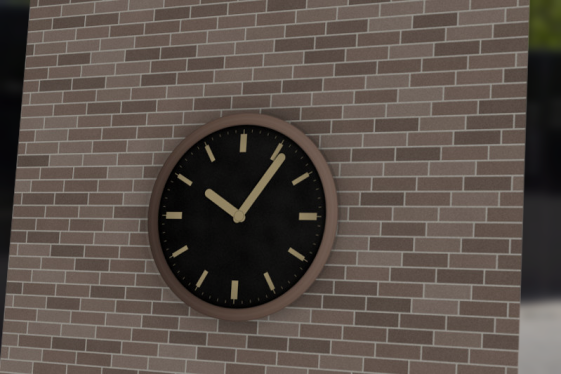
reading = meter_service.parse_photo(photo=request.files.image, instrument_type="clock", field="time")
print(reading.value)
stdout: 10:06
